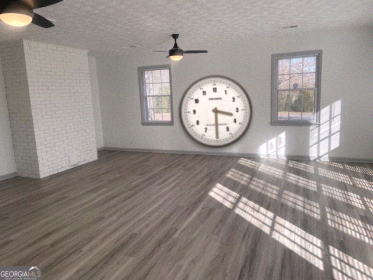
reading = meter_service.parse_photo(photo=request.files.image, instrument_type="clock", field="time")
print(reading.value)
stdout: 3:30
